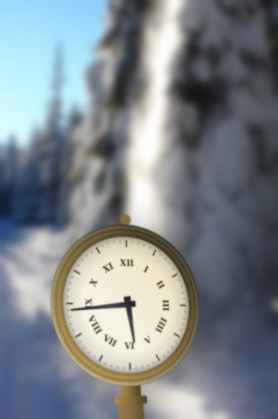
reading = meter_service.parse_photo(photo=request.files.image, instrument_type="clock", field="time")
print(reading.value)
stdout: 5:44
